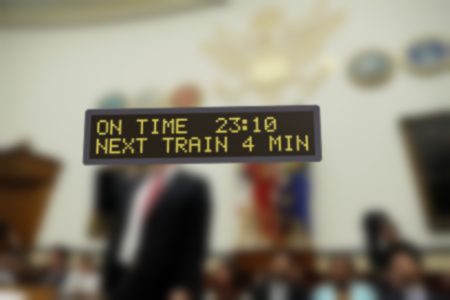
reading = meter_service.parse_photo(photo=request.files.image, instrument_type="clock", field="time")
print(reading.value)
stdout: 23:10
